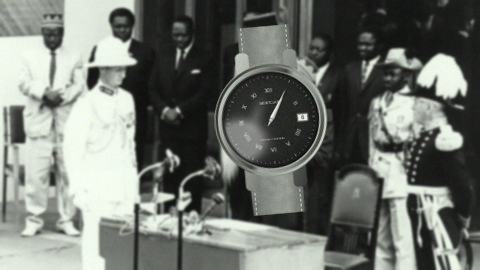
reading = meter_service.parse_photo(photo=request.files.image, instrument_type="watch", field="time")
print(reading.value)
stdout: 1:05
